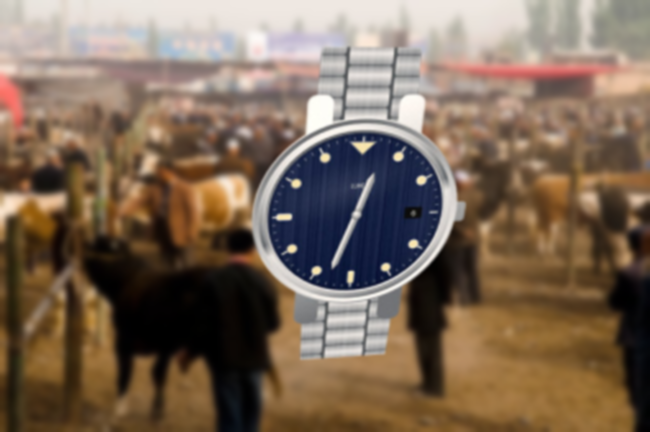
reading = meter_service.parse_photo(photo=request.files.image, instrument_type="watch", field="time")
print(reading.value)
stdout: 12:33
